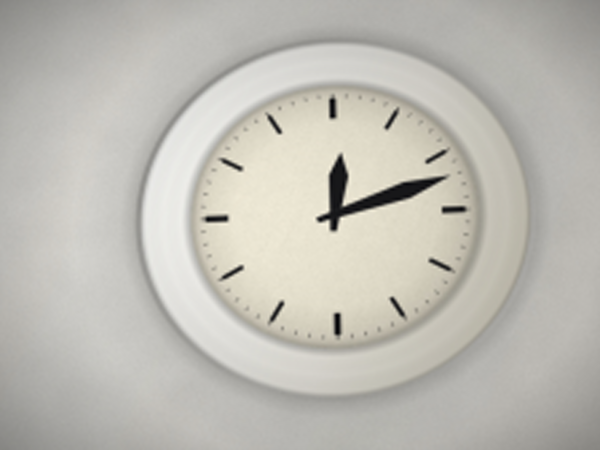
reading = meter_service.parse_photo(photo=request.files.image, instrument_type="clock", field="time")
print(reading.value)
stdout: 12:12
